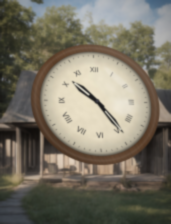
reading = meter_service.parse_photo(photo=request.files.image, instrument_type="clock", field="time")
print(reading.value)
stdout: 10:24
